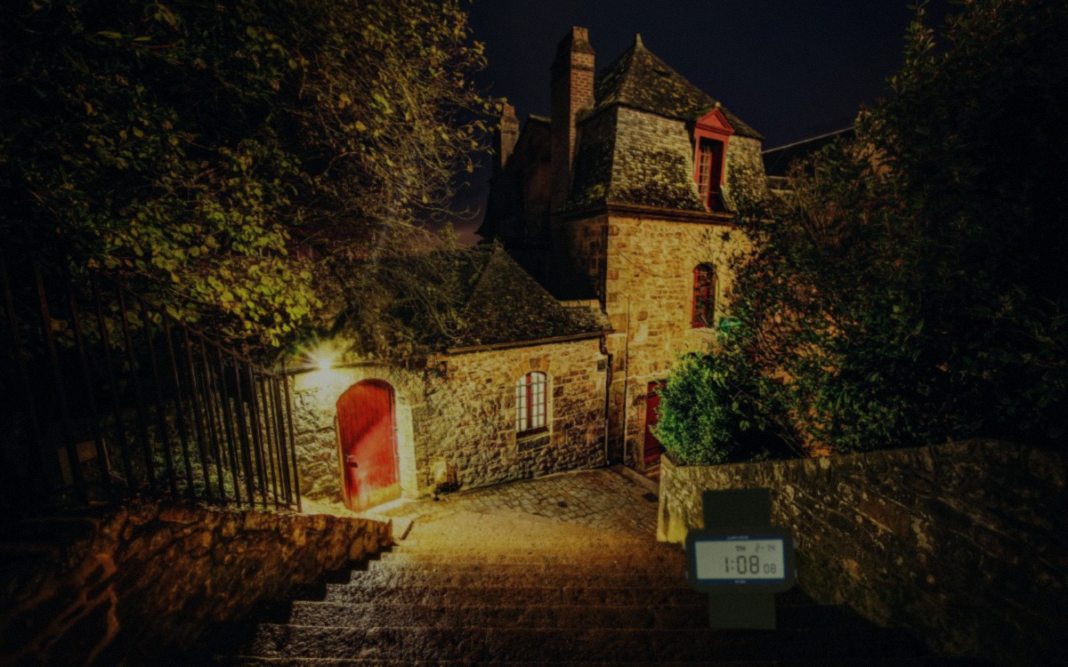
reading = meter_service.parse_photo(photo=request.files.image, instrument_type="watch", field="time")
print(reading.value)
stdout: 1:08
